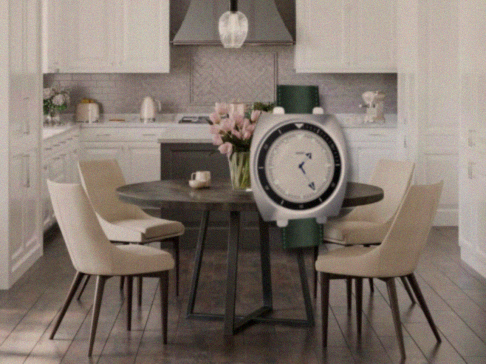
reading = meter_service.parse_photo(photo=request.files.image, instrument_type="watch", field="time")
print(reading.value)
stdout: 1:25
